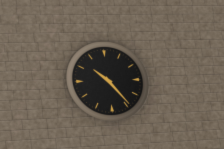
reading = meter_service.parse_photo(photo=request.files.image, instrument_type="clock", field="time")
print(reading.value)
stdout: 10:24
